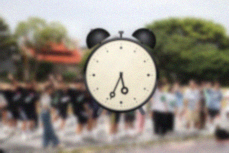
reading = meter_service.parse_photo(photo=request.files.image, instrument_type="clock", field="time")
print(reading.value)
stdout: 5:34
